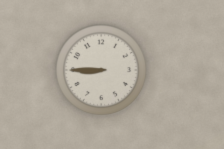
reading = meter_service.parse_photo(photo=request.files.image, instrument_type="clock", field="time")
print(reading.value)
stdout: 8:45
